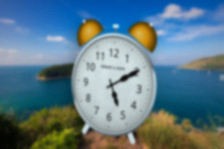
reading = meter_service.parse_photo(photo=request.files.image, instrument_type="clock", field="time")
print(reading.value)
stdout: 5:10
